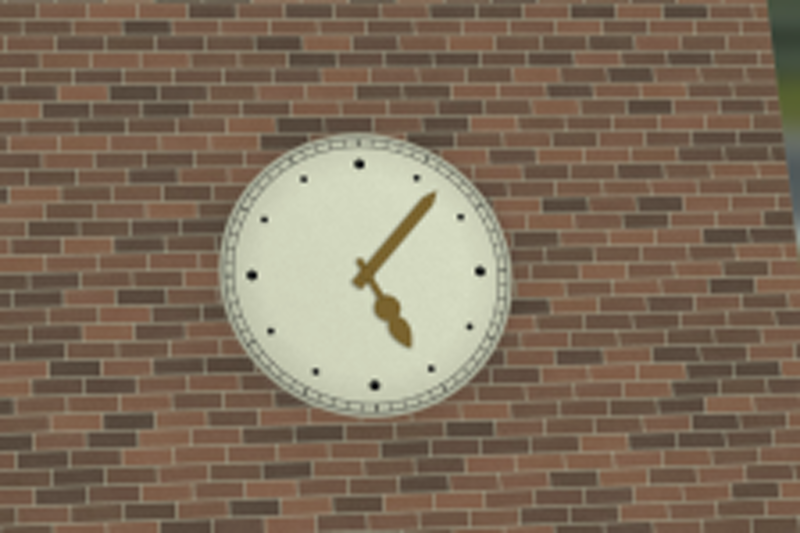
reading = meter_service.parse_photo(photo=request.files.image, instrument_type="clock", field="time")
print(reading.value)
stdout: 5:07
